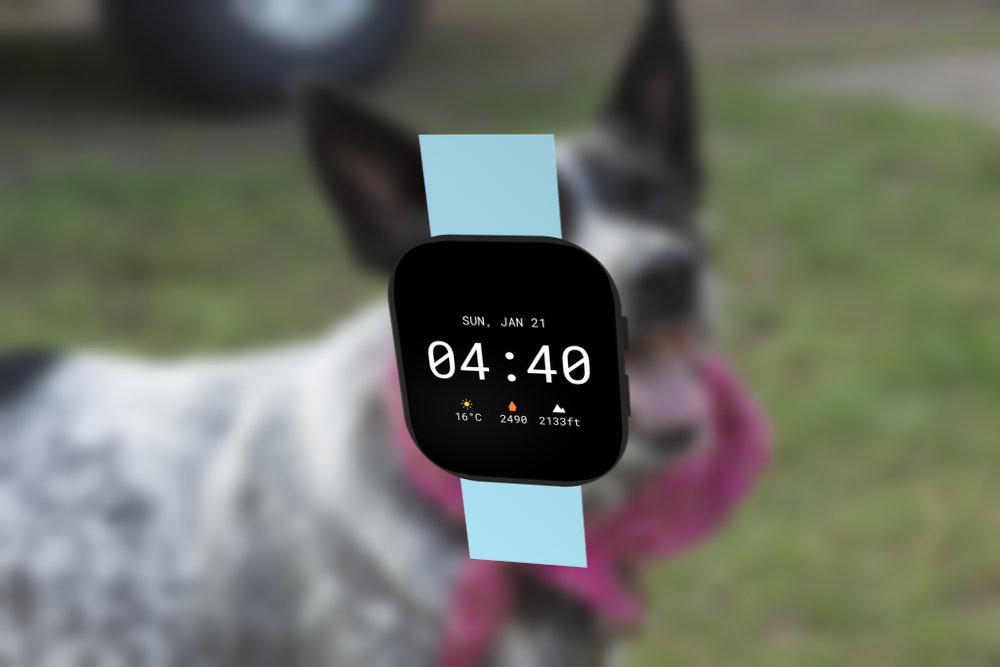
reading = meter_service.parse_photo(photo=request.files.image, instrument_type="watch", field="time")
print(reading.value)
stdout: 4:40
